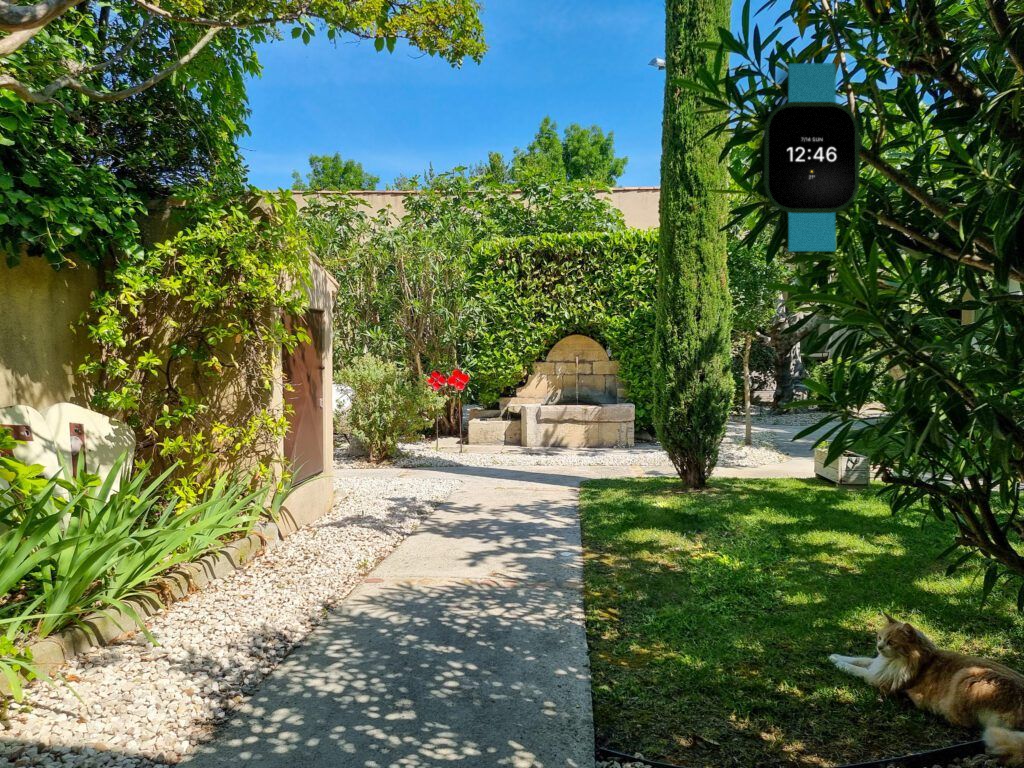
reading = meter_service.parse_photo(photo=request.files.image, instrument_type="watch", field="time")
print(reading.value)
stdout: 12:46
